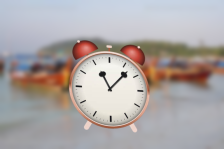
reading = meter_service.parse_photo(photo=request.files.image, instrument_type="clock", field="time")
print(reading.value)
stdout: 11:07
